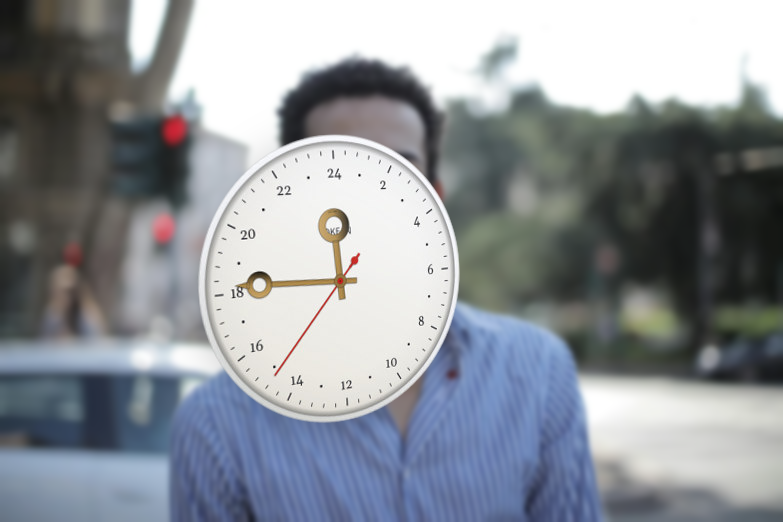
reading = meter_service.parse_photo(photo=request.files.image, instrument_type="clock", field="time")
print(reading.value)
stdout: 23:45:37
